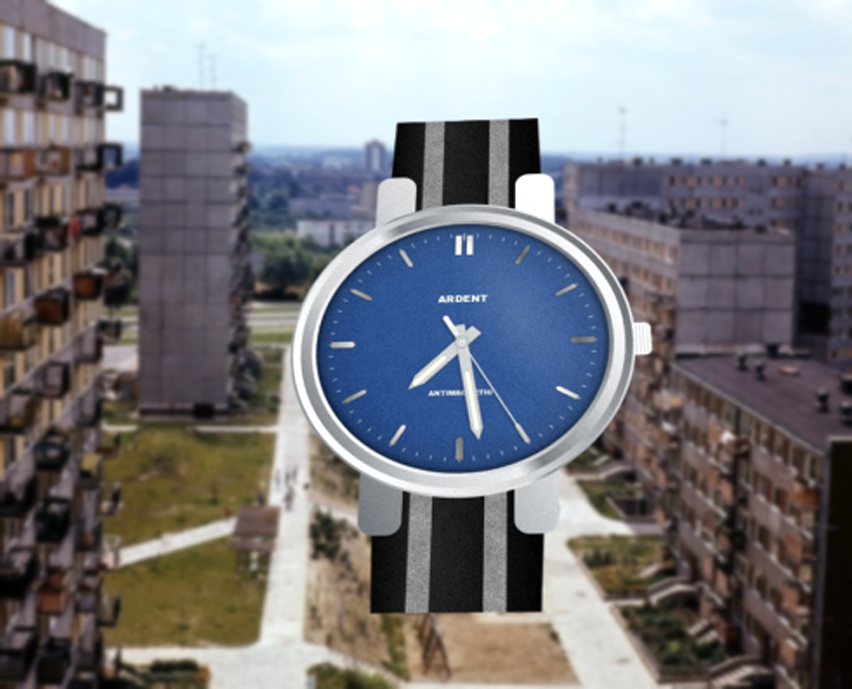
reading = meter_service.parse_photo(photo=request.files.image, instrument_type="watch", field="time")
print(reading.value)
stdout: 7:28:25
